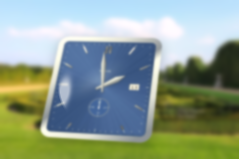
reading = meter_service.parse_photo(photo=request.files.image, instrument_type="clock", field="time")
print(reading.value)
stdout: 1:59
